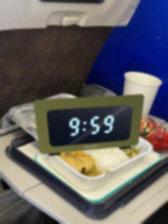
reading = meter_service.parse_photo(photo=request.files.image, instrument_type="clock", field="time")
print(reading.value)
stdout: 9:59
